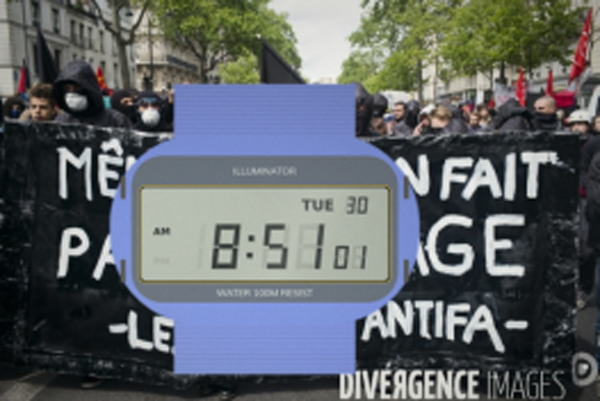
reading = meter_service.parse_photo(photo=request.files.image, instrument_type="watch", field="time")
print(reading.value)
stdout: 8:51:01
